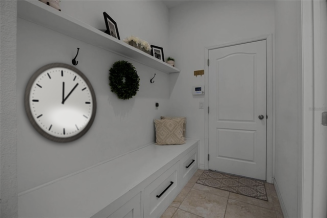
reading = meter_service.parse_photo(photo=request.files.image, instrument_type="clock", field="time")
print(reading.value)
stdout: 12:07
